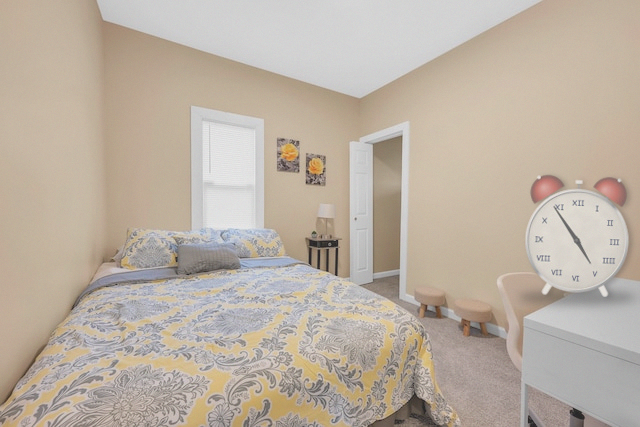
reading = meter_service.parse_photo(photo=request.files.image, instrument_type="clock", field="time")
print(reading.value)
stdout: 4:54
